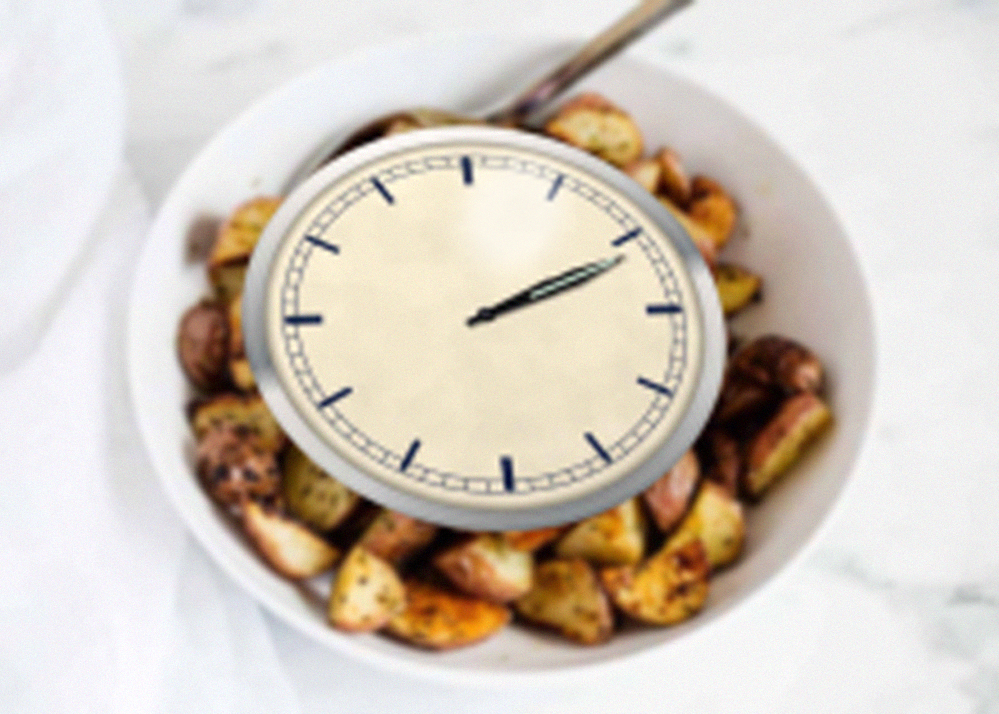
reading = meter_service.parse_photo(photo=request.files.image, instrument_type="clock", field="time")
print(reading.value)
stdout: 2:11
